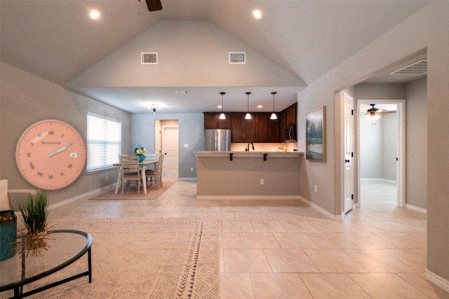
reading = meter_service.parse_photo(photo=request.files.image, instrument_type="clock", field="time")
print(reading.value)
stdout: 2:10
